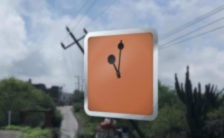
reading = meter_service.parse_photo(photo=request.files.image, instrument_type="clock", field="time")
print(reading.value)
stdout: 11:01
